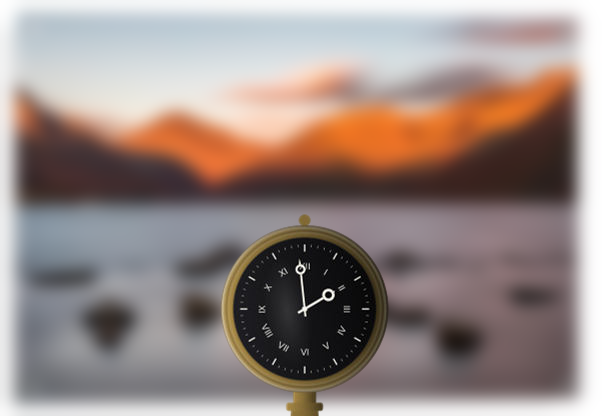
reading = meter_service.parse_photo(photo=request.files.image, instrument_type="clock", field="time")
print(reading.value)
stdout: 1:59
